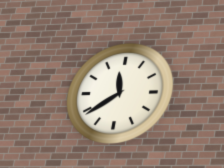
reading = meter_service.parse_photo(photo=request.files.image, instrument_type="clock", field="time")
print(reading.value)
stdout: 11:39
